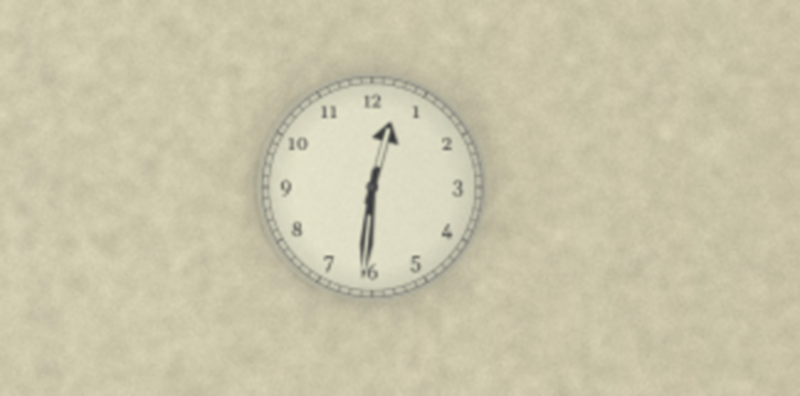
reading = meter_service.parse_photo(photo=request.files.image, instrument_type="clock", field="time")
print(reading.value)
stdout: 12:31
